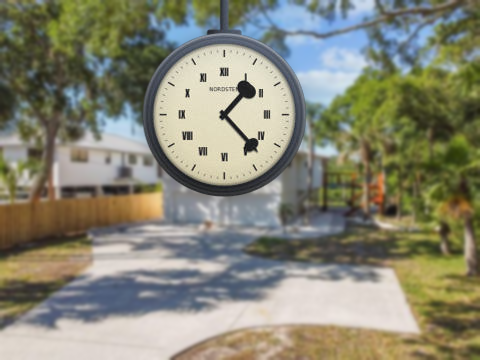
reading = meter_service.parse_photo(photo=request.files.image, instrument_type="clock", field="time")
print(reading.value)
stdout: 1:23
